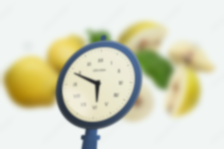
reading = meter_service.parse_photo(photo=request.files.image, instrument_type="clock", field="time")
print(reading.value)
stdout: 5:49
